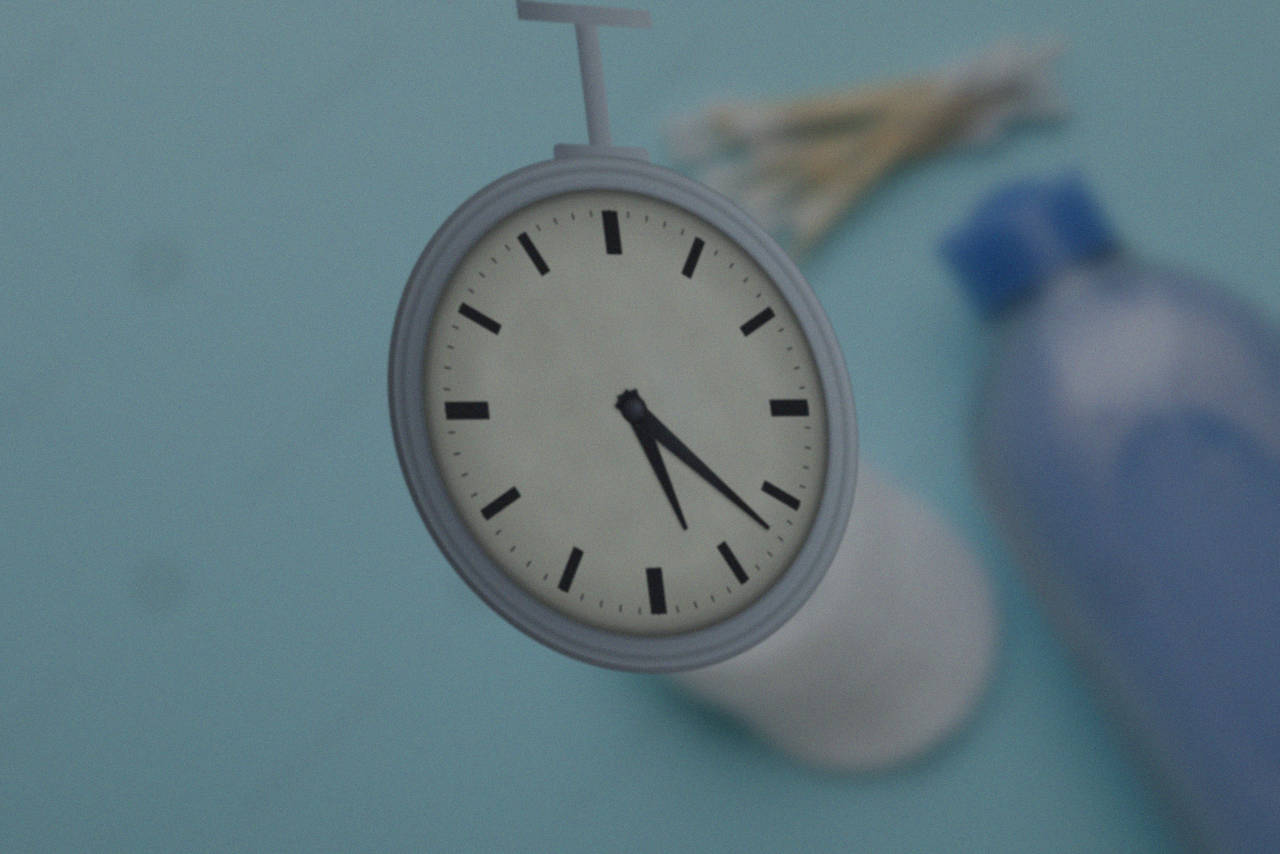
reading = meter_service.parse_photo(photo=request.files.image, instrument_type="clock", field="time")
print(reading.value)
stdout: 5:22
